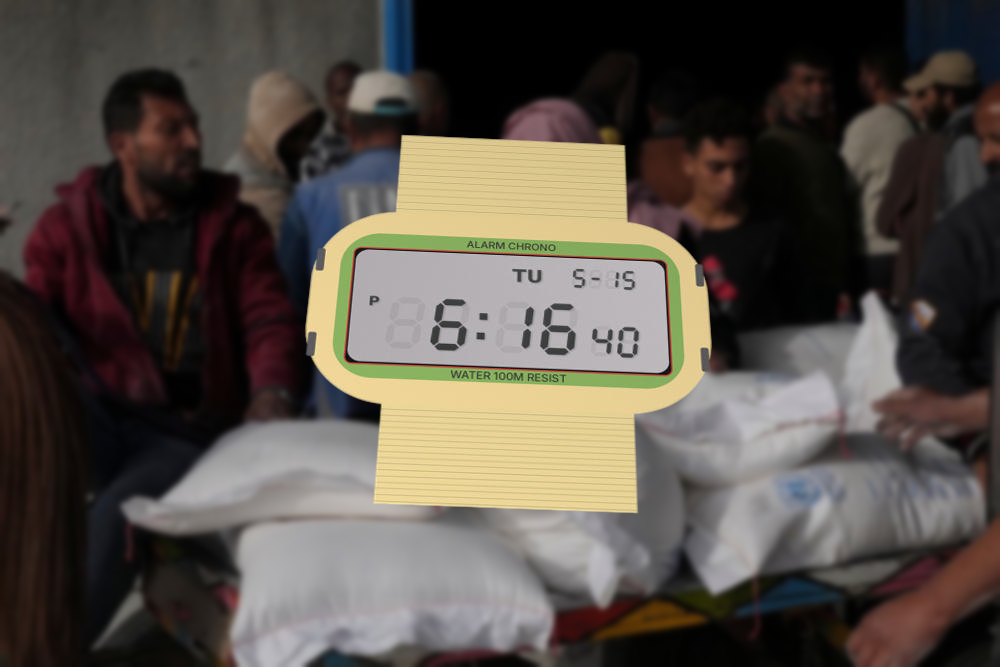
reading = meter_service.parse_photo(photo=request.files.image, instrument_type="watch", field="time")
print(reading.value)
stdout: 6:16:40
